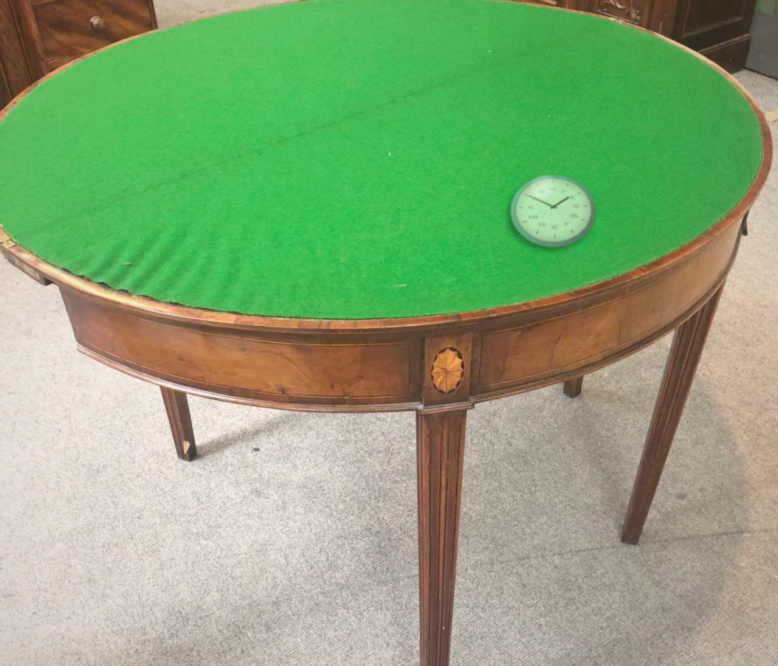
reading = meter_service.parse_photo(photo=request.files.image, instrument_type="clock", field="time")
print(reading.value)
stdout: 1:50
